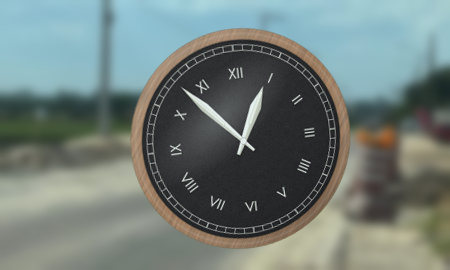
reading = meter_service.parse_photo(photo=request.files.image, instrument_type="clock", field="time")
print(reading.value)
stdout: 12:53
